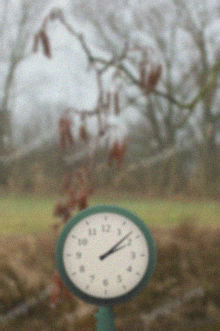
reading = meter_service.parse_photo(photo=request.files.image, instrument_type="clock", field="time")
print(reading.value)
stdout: 2:08
